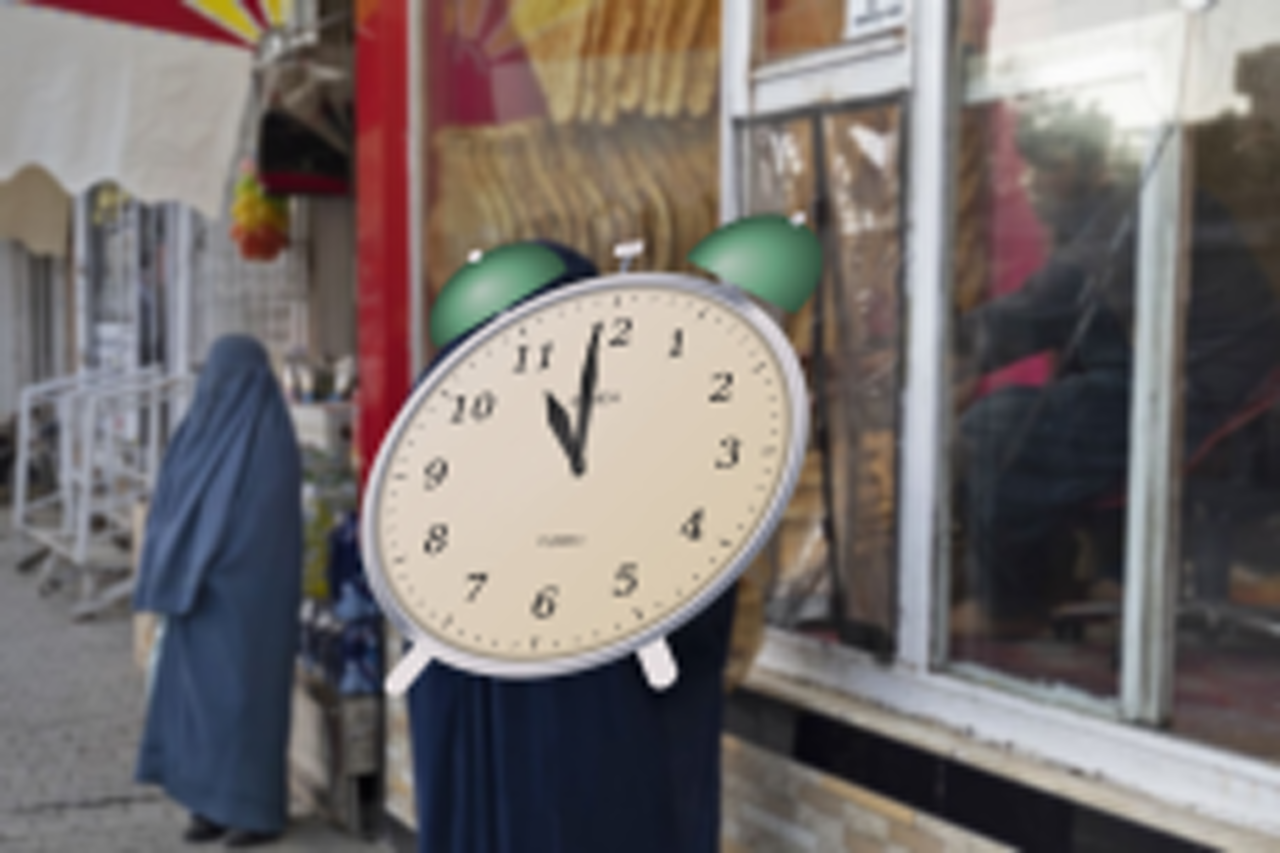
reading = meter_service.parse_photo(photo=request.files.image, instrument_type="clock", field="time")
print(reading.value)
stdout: 10:59
